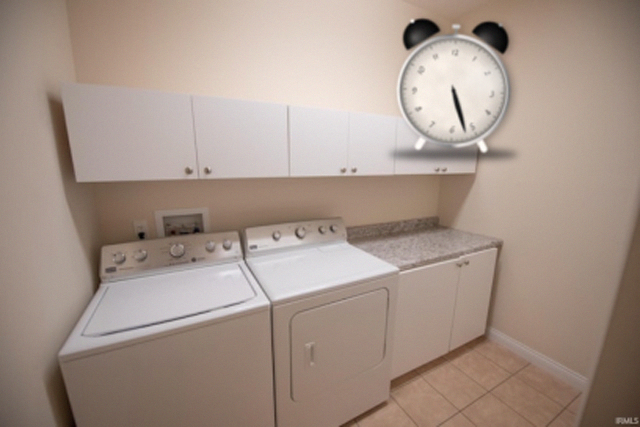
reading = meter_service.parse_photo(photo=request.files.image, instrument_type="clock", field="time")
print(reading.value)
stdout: 5:27
